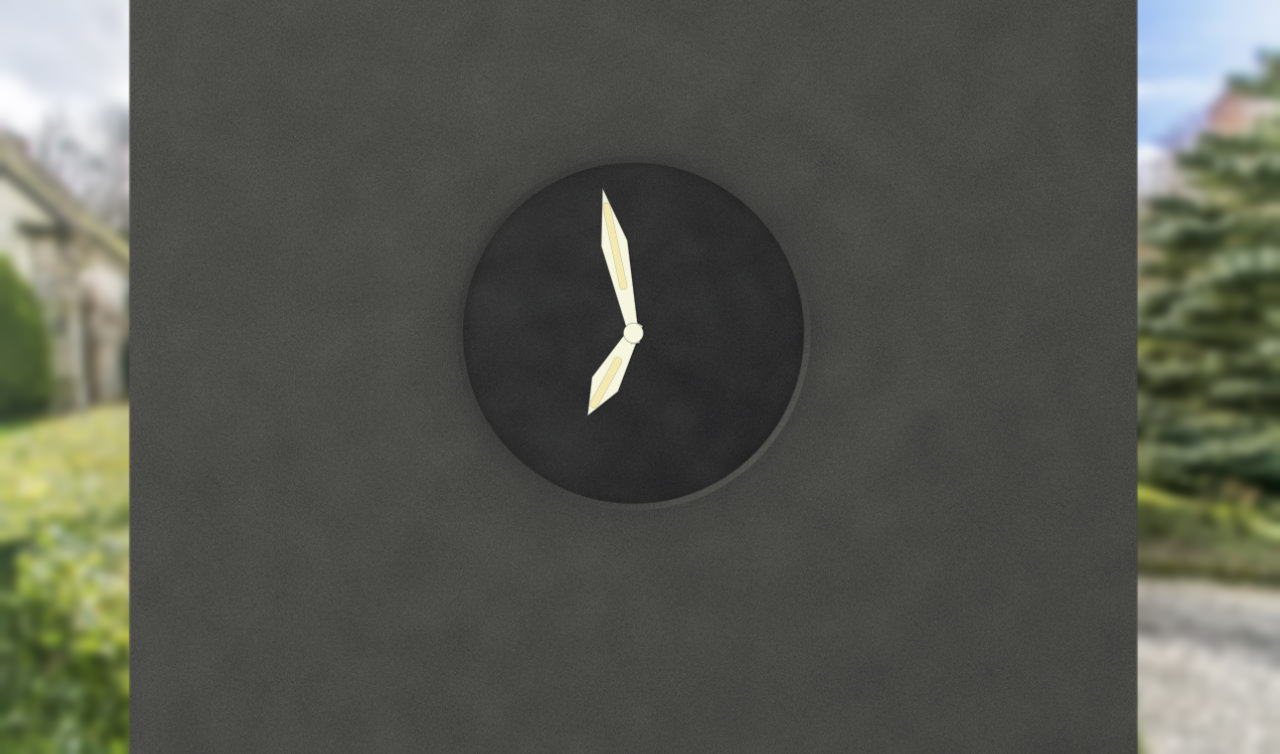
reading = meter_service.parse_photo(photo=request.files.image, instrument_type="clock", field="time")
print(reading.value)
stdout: 6:58
